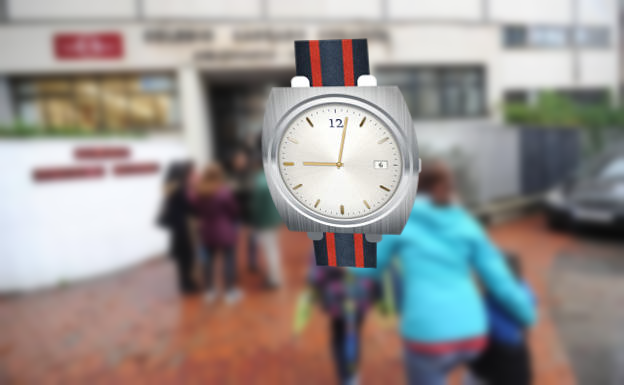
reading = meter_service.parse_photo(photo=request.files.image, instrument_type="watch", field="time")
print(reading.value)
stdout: 9:02
